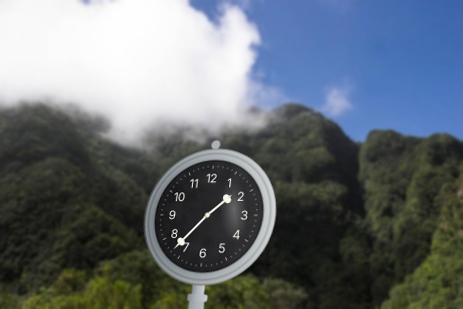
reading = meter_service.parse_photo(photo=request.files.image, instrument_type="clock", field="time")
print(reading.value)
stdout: 1:37
